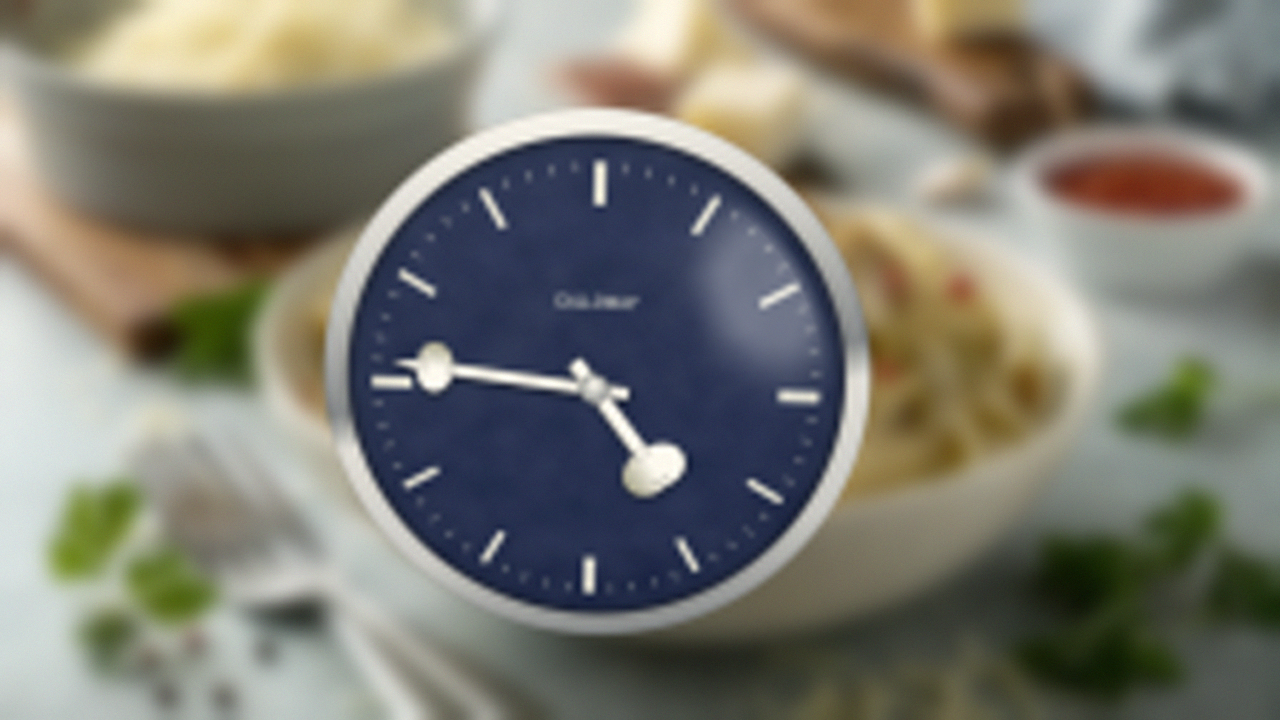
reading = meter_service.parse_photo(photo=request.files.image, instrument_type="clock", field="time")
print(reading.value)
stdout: 4:46
